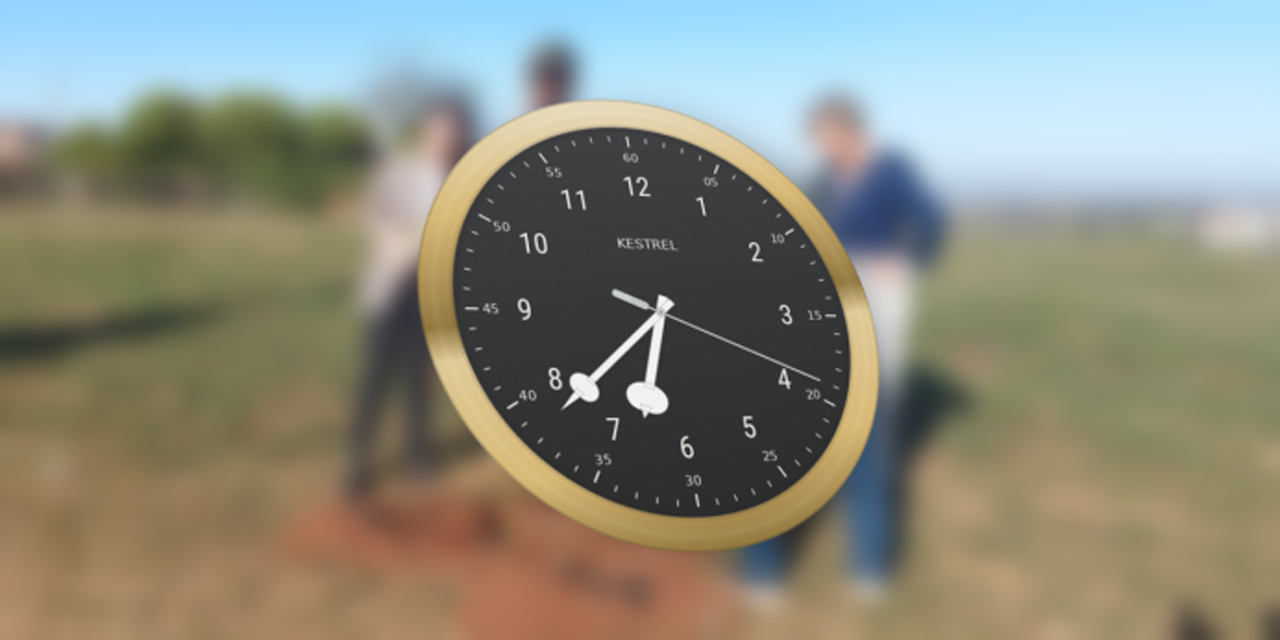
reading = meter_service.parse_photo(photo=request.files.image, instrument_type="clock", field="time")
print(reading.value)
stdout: 6:38:19
